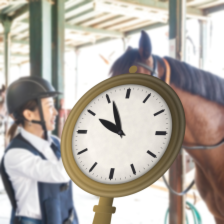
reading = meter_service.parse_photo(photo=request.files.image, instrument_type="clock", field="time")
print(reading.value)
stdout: 9:56
